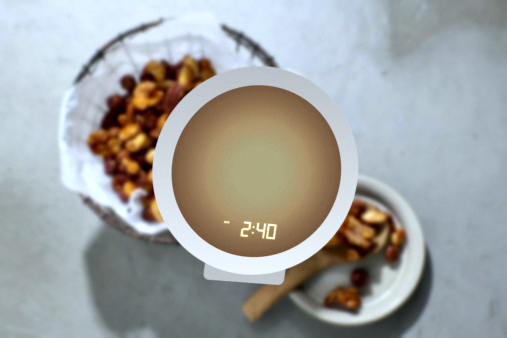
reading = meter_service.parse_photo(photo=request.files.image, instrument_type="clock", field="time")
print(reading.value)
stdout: 2:40
